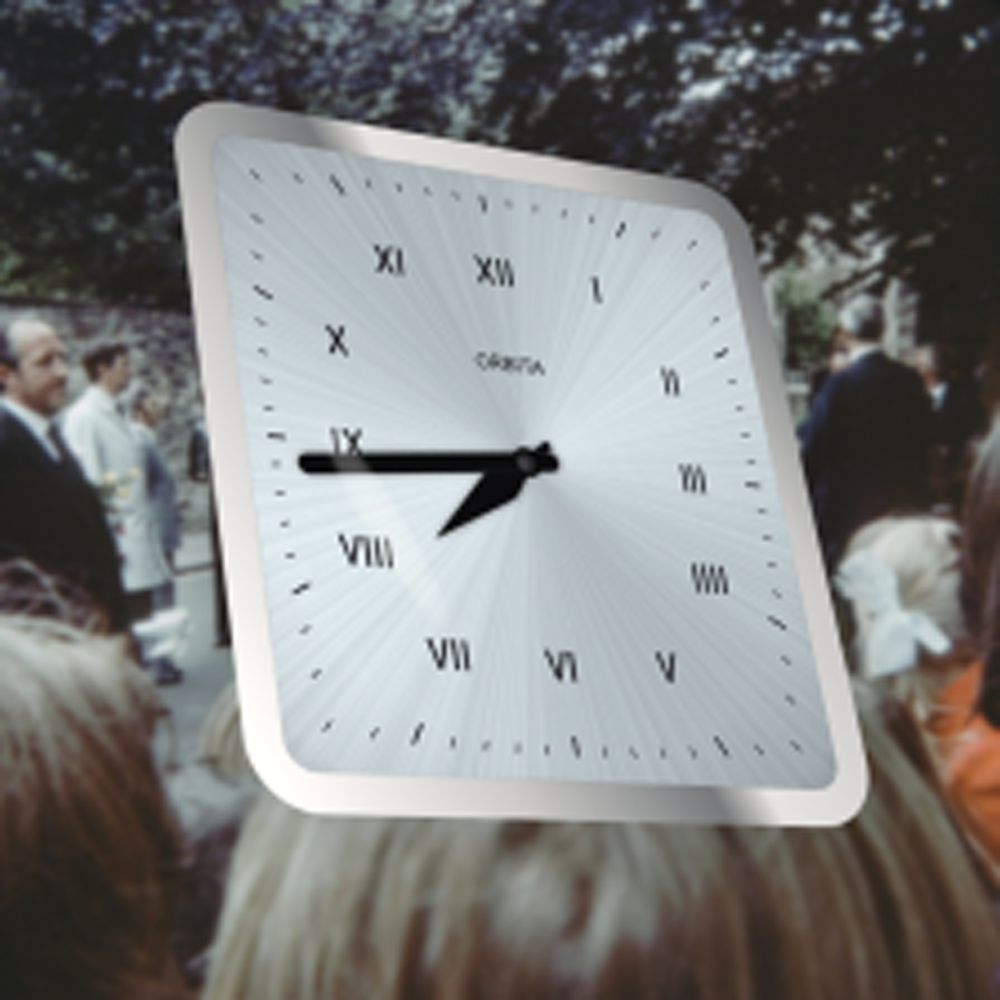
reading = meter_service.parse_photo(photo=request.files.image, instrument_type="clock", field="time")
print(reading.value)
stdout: 7:44
